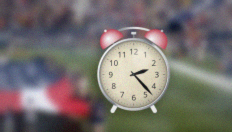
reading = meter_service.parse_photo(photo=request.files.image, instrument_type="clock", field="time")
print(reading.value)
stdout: 2:23
